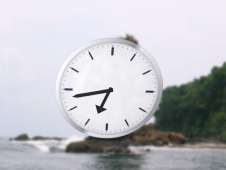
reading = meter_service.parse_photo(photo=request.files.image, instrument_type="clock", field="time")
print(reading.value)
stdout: 6:43
